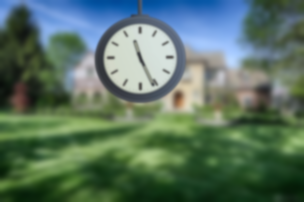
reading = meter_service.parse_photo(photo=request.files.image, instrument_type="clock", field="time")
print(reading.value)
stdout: 11:26
